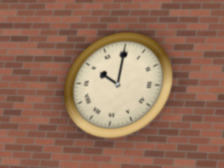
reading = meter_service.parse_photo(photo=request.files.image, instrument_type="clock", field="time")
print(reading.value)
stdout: 10:00
